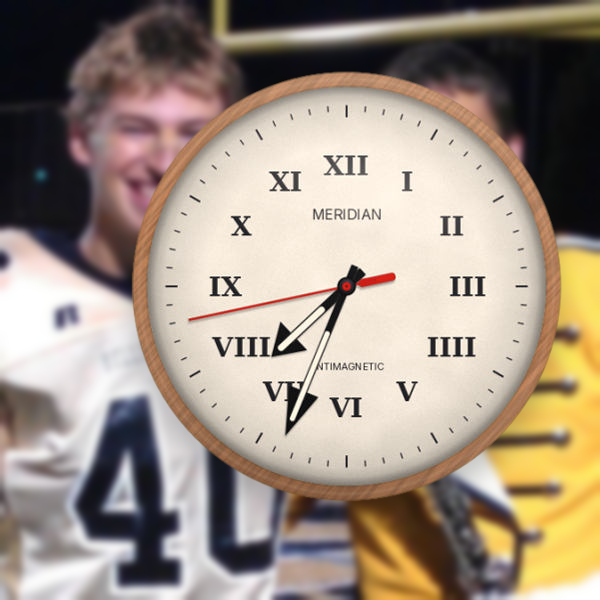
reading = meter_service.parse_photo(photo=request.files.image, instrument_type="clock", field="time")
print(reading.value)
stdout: 7:33:43
